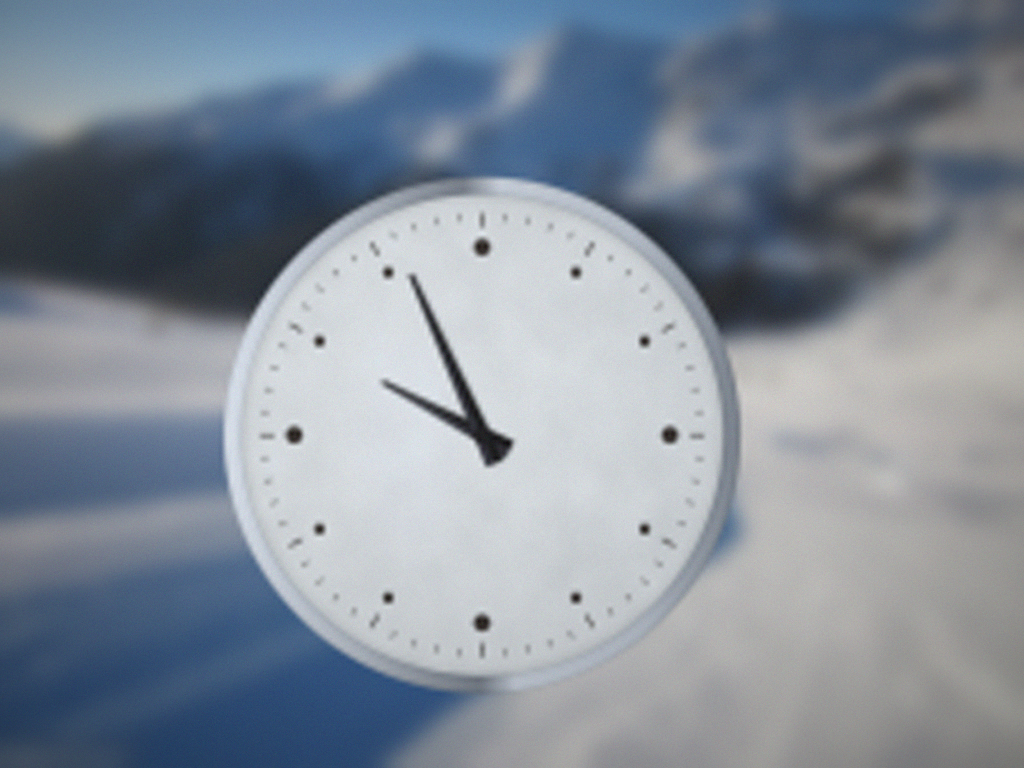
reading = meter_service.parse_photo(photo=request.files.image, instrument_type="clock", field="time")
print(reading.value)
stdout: 9:56
